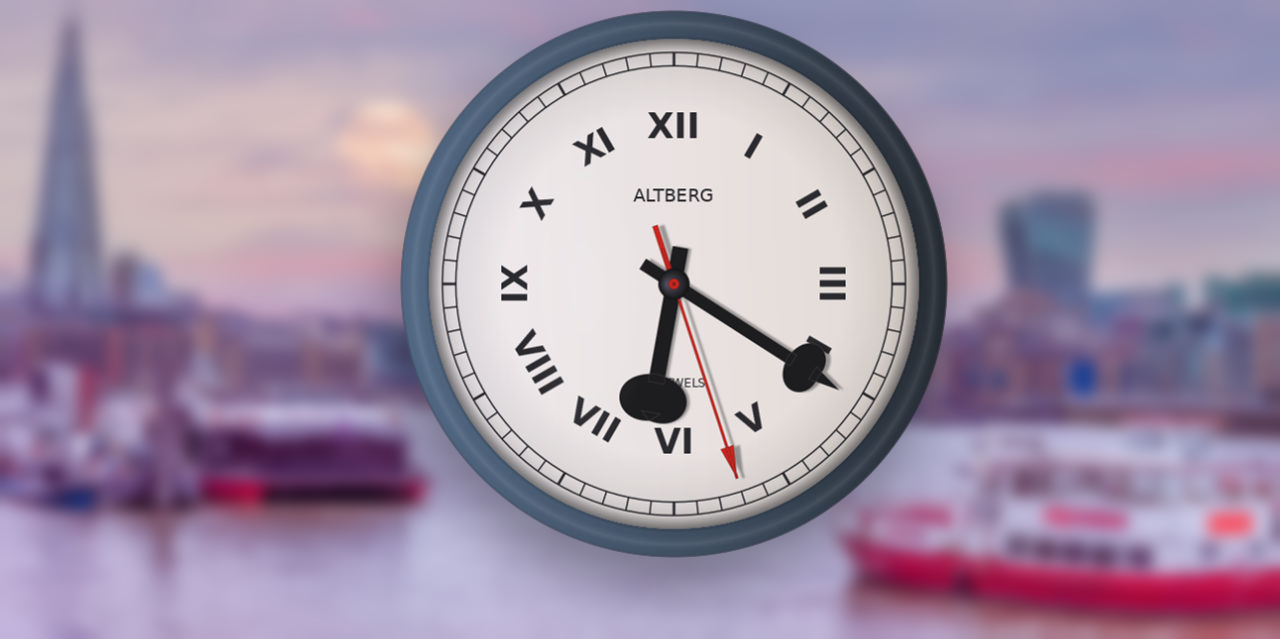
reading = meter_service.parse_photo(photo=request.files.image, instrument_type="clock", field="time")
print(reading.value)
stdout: 6:20:27
